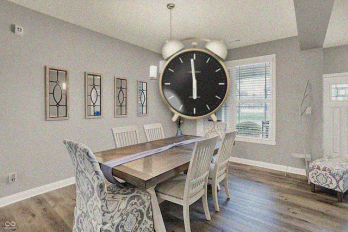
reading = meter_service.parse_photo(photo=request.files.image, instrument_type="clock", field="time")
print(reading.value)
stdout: 5:59
